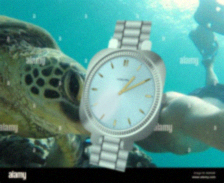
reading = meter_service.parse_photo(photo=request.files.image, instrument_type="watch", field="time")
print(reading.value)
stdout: 1:10
